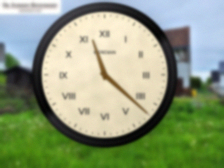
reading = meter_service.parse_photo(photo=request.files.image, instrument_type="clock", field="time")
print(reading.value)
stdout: 11:22
